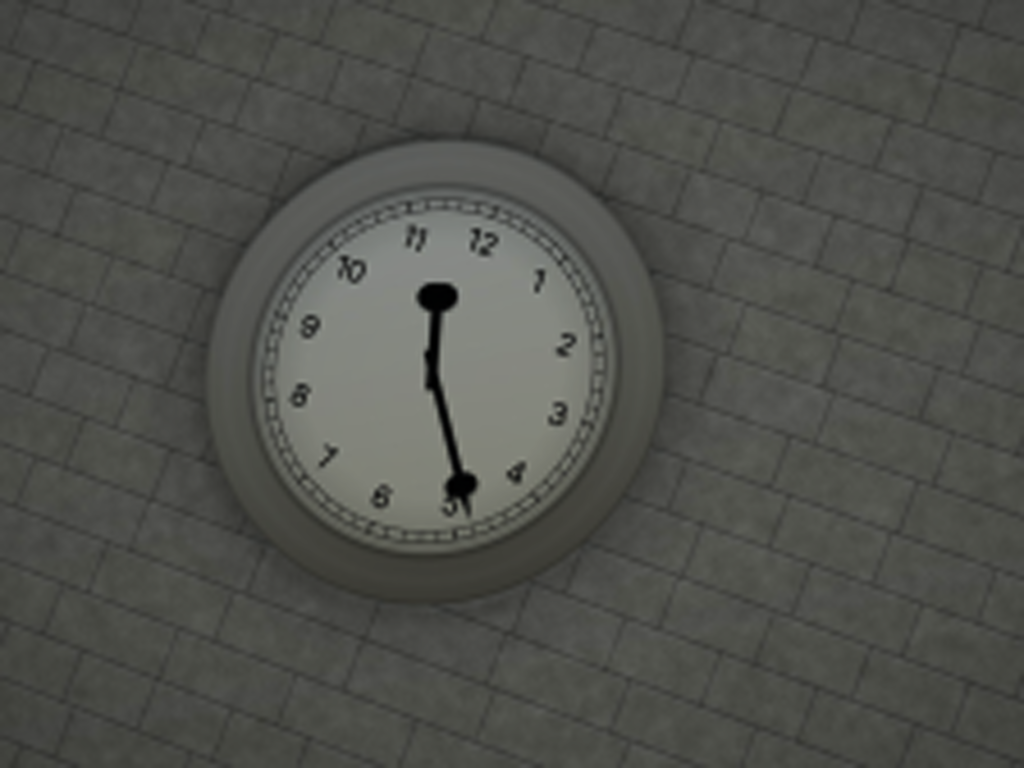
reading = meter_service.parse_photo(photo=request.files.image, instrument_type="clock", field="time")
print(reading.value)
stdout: 11:24
